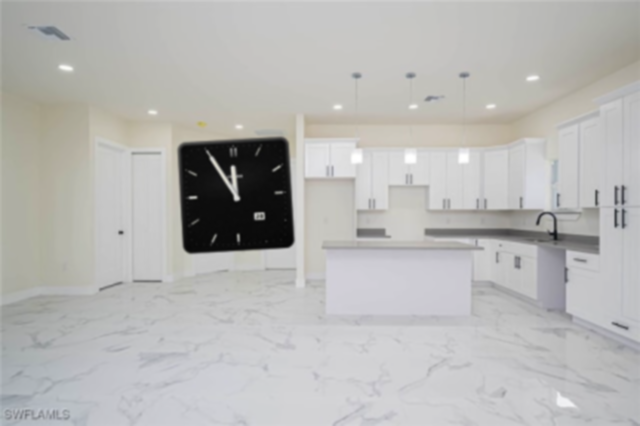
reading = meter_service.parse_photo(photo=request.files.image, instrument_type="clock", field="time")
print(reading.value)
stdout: 11:55
